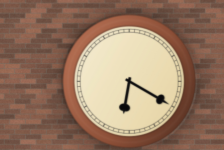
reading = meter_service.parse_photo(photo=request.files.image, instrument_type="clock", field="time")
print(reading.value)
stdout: 6:20
